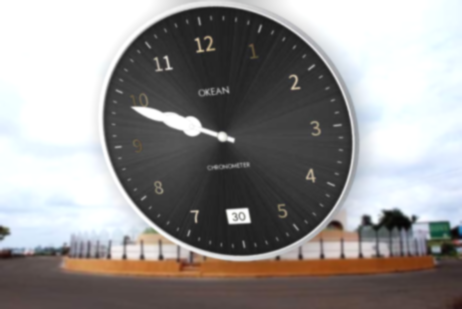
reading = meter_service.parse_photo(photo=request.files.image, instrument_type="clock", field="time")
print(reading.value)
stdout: 9:49
